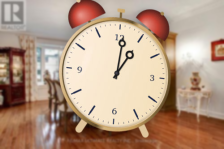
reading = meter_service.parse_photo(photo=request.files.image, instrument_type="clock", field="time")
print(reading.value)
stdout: 1:01
